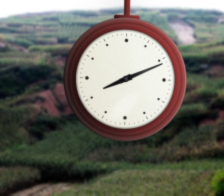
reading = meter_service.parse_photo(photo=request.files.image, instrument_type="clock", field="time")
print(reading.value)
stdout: 8:11
